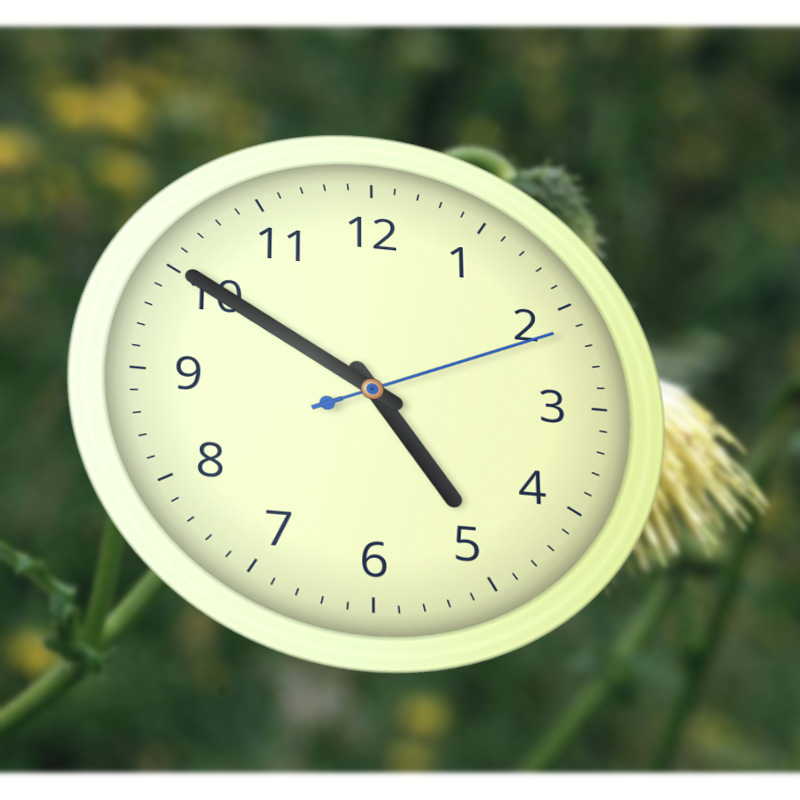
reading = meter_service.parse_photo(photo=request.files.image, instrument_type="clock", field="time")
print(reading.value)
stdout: 4:50:11
